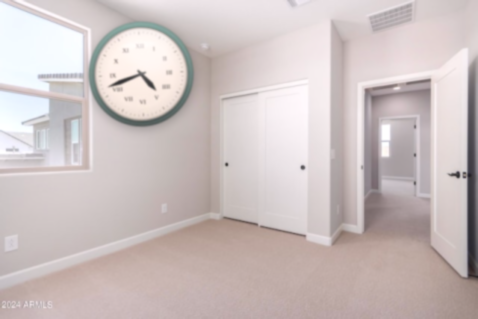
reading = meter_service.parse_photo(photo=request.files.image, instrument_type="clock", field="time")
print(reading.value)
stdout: 4:42
